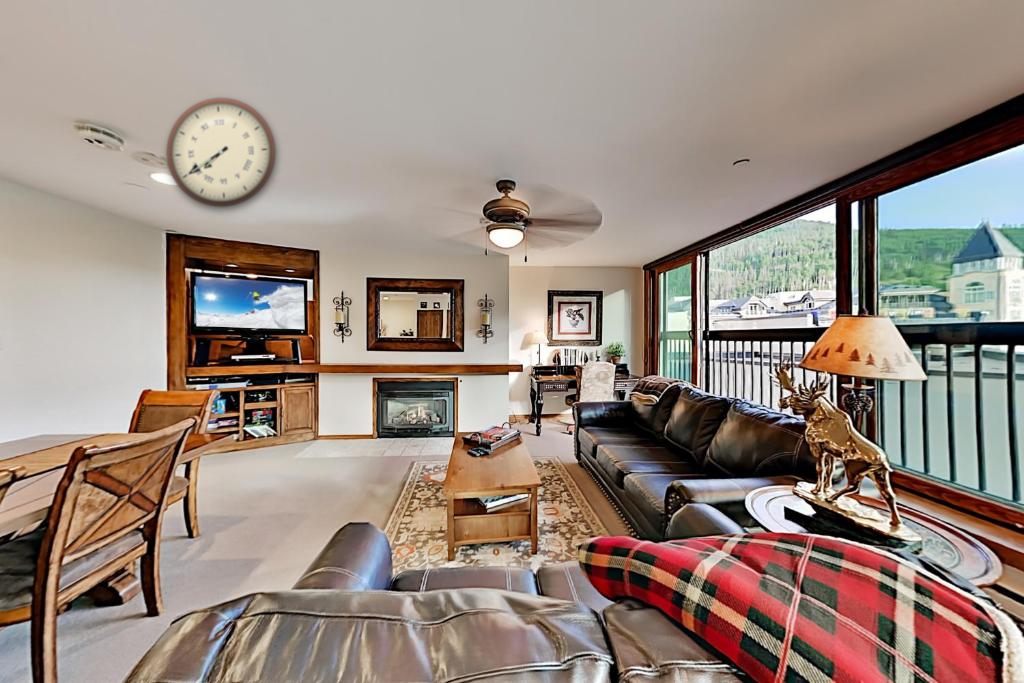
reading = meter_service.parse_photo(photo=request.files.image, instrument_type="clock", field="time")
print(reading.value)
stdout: 7:40
